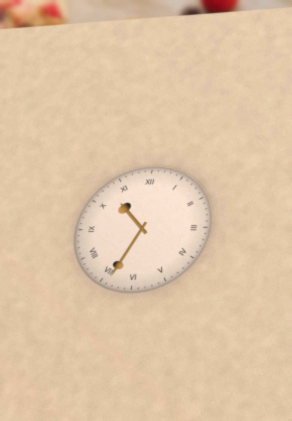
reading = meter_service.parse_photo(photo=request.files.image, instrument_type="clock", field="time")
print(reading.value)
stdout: 10:34
